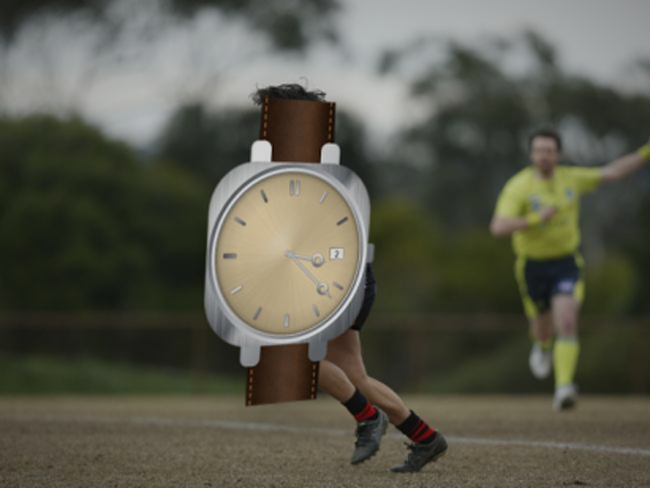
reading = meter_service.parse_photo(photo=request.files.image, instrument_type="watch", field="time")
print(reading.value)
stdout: 3:22
